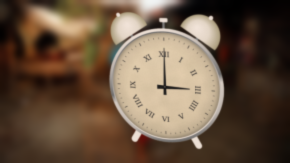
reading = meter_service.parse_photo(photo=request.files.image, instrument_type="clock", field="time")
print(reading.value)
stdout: 3:00
